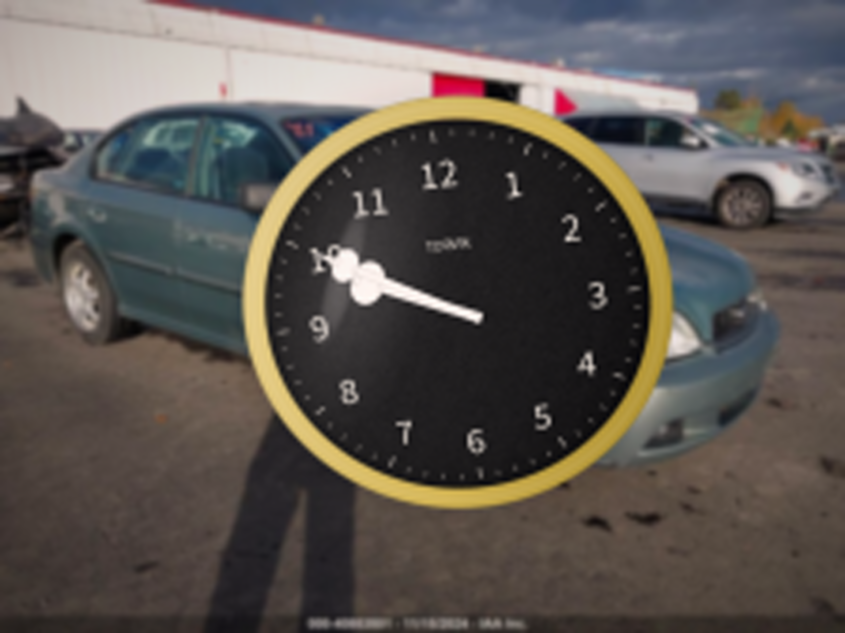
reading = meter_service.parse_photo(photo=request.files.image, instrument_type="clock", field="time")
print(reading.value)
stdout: 9:50
